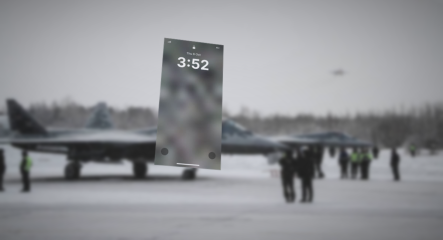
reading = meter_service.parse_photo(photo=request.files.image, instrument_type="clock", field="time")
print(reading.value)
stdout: 3:52
